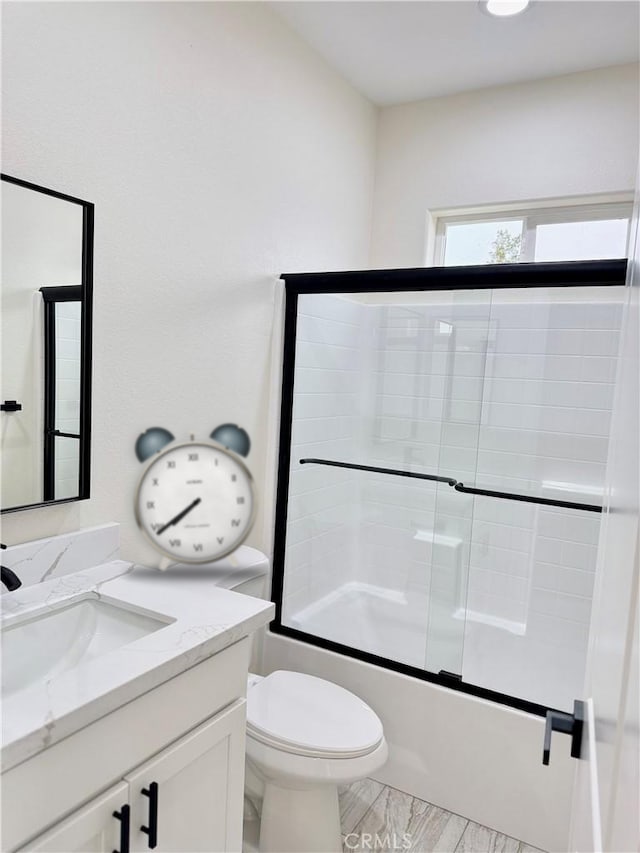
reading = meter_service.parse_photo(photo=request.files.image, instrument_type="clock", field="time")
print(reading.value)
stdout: 7:39
